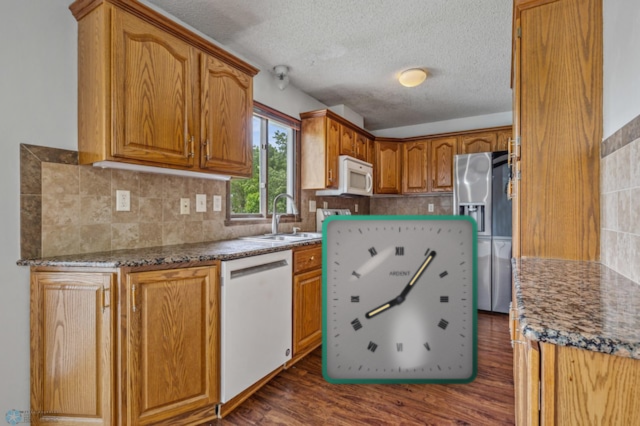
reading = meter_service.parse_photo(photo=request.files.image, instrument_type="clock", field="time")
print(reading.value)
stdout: 8:06
